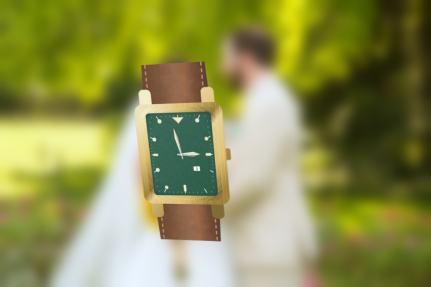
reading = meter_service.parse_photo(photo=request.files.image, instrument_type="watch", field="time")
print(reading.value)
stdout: 2:58
